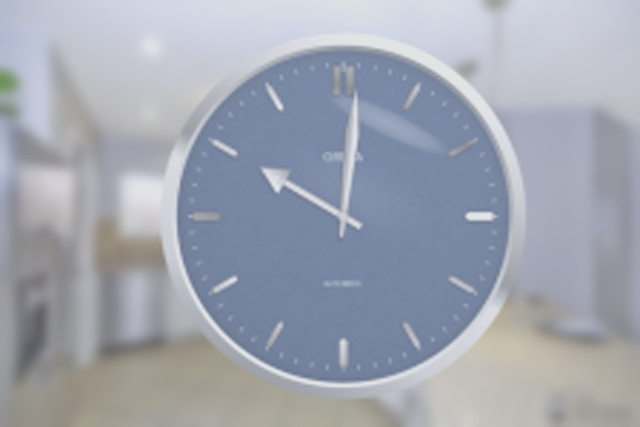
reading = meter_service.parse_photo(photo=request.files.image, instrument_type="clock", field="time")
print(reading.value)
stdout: 10:01
